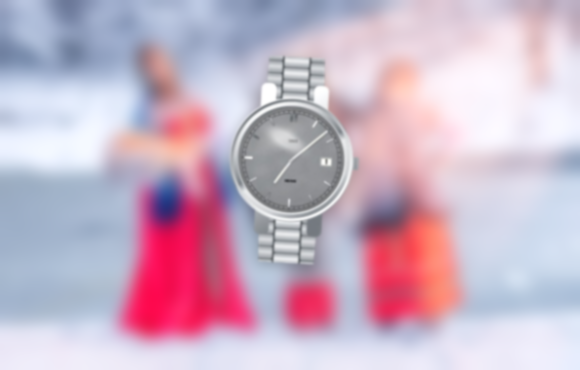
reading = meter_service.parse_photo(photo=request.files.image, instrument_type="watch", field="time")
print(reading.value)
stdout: 7:08
